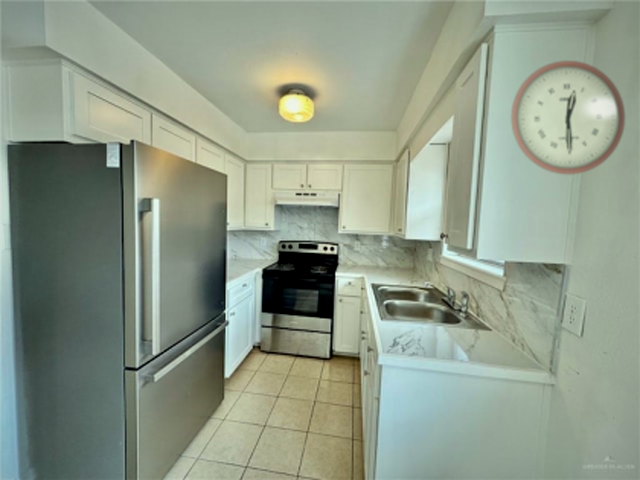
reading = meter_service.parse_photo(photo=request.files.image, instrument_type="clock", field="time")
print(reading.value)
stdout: 12:30
